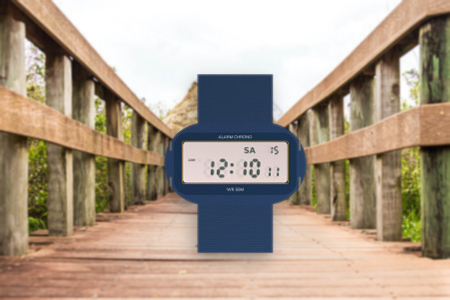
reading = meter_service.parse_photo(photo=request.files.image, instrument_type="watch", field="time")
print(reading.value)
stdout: 12:10:11
